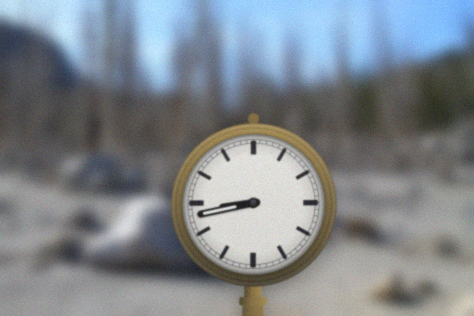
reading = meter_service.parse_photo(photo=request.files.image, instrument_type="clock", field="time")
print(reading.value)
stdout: 8:43
